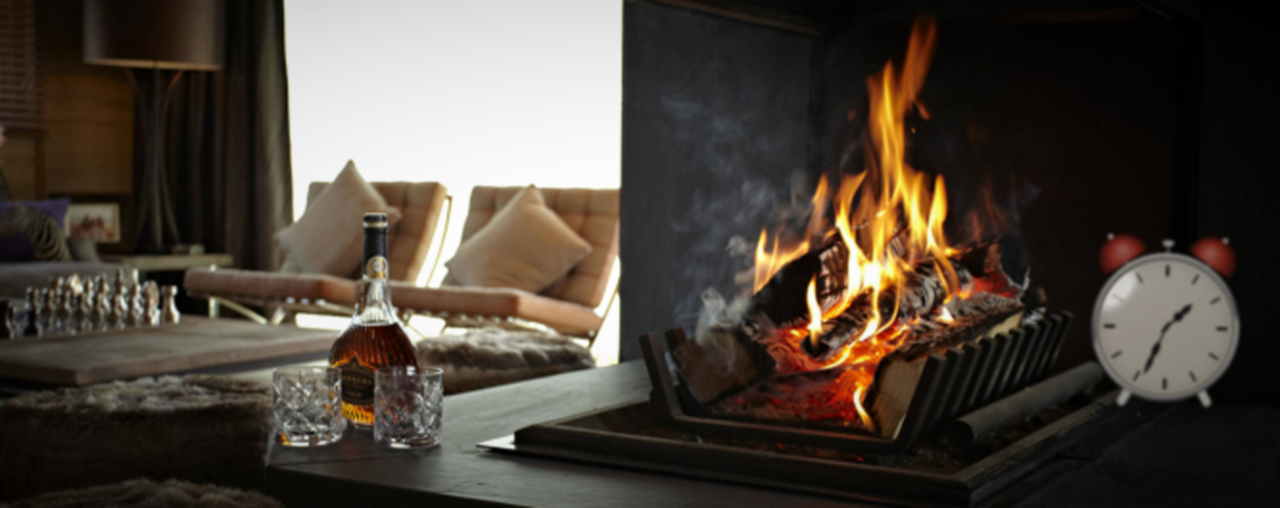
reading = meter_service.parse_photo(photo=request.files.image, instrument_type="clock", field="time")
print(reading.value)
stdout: 1:34
